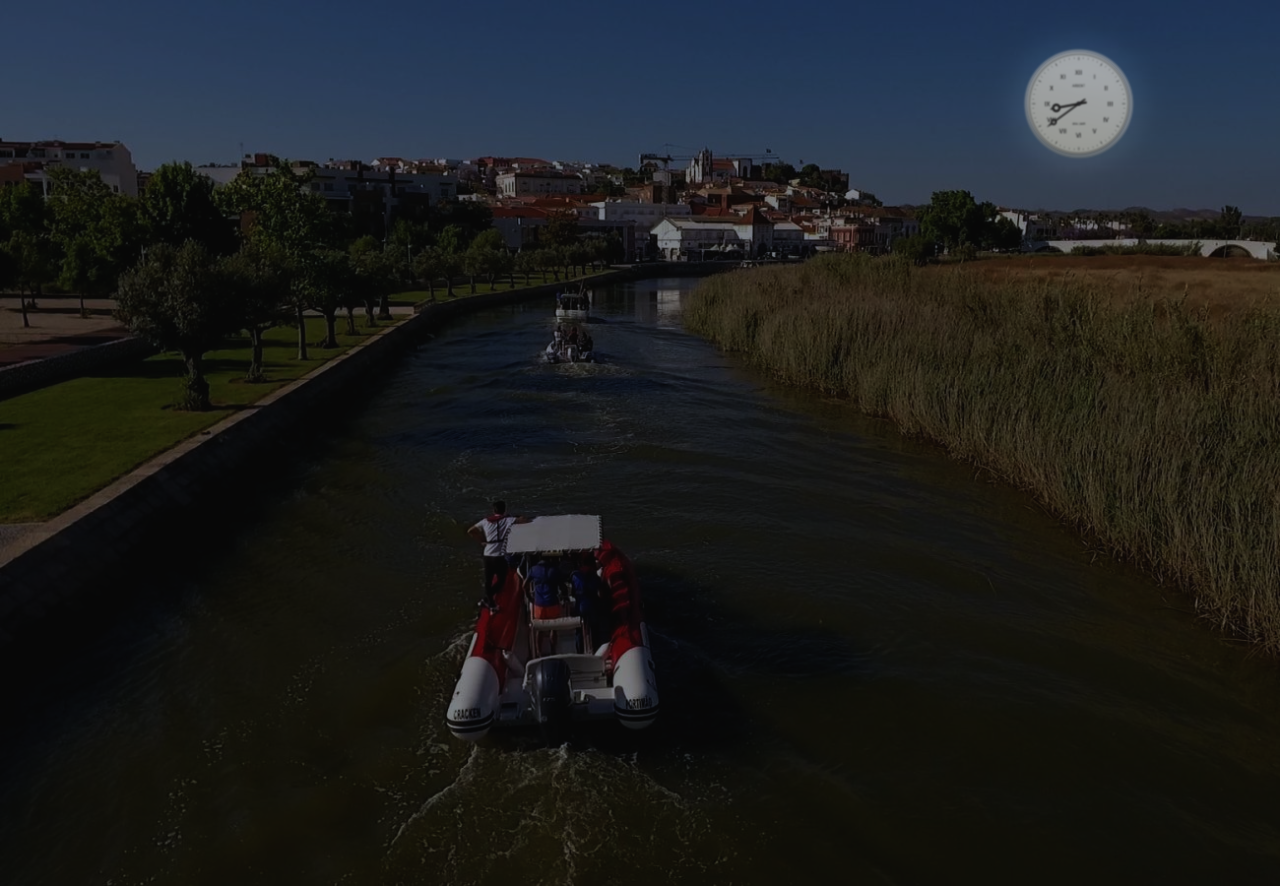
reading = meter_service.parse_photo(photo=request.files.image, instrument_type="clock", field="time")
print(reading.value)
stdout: 8:39
